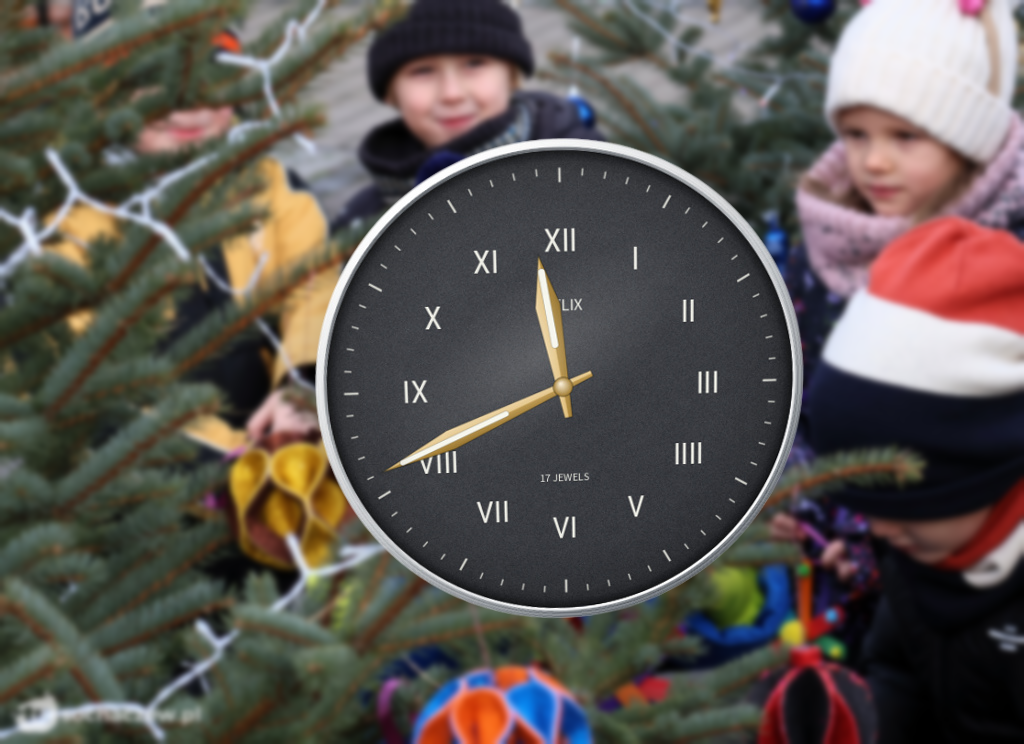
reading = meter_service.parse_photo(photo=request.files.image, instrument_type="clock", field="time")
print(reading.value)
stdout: 11:41
